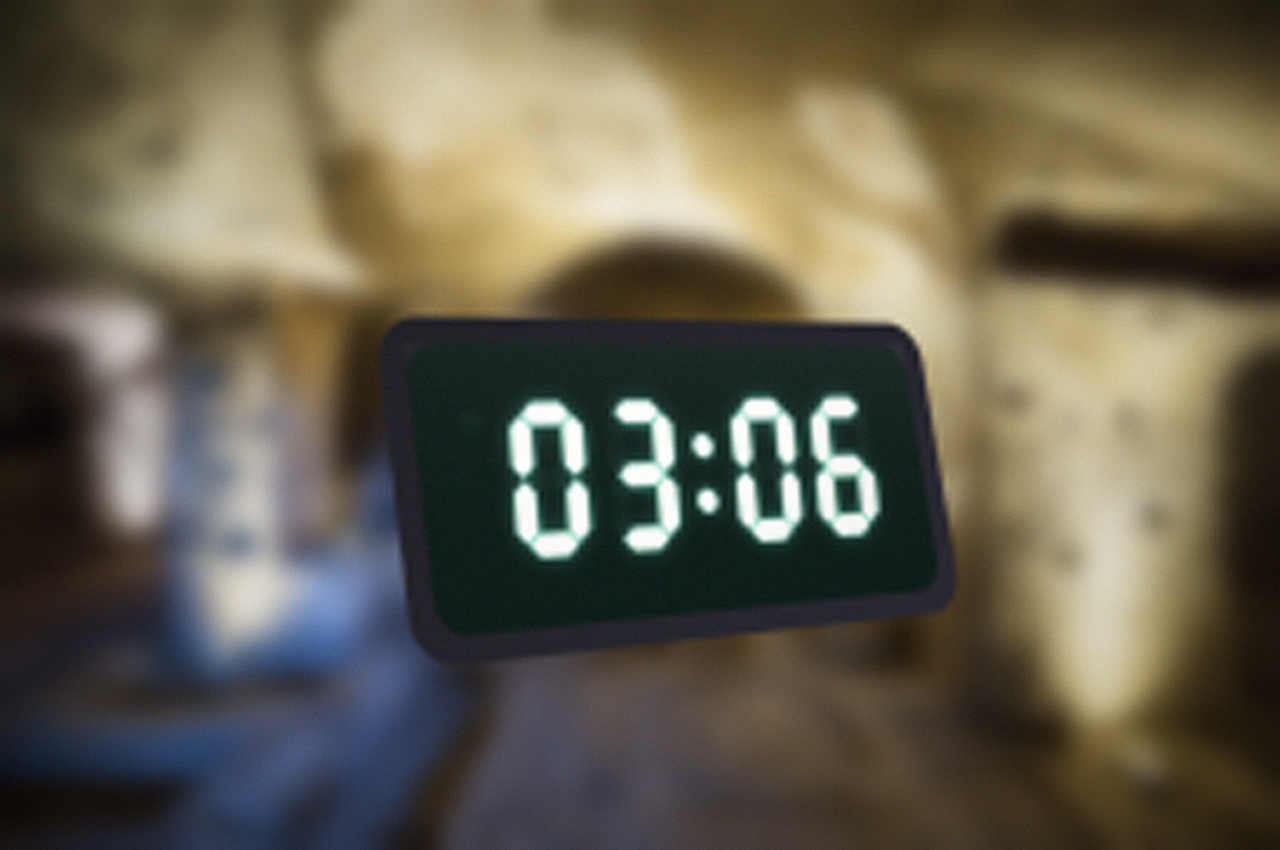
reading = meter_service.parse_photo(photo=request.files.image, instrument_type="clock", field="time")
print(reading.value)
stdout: 3:06
